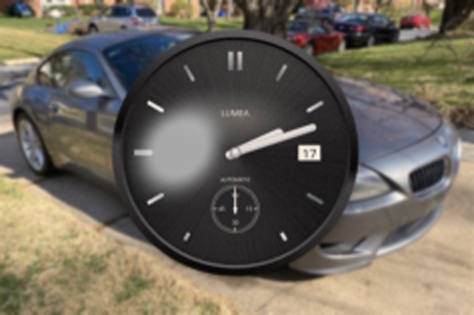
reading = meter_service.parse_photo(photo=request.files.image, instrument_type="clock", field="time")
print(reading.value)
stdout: 2:12
